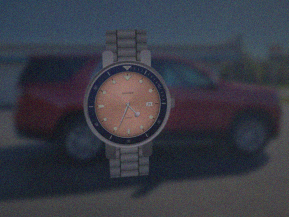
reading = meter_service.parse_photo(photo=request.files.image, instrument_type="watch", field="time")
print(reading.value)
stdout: 4:34
